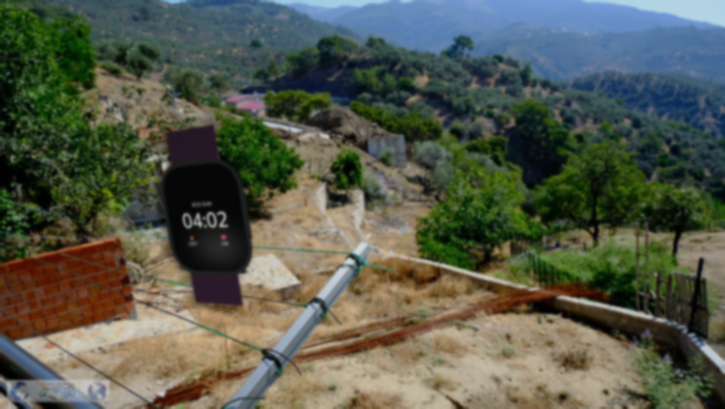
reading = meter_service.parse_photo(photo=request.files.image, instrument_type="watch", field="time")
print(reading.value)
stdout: 4:02
